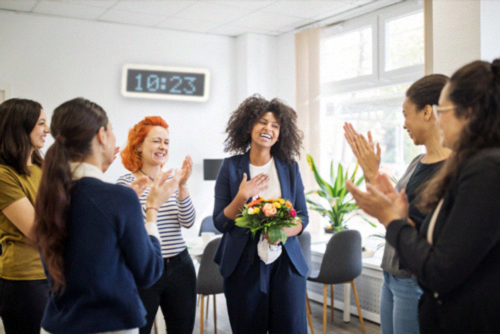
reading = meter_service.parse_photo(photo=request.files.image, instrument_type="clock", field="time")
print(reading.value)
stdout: 10:23
